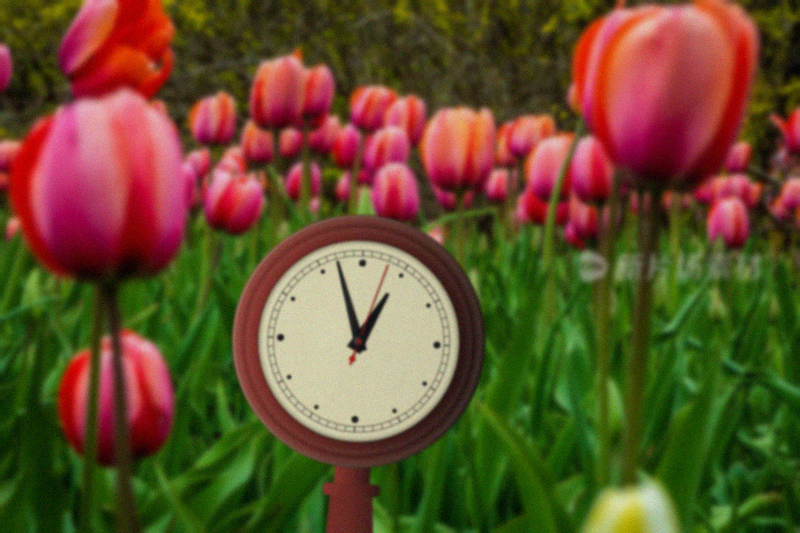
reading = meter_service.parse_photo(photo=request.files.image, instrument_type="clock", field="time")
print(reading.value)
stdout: 12:57:03
